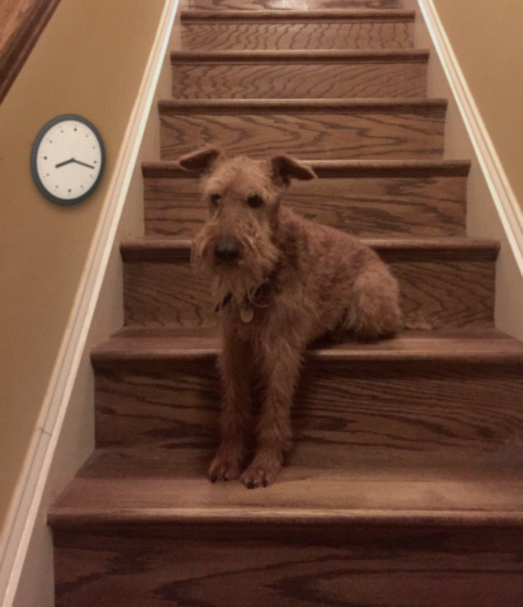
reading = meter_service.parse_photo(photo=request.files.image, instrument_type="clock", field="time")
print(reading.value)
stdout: 8:17
